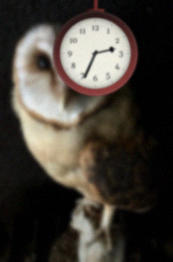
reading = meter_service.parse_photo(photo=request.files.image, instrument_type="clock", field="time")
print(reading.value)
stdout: 2:34
